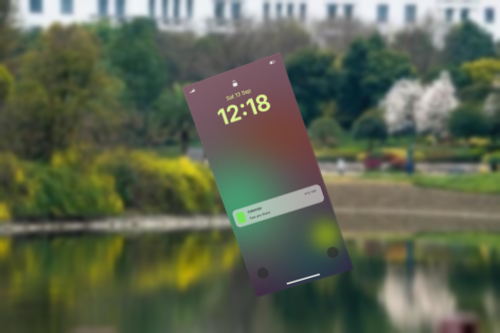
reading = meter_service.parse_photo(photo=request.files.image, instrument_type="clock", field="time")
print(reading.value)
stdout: 12:18
